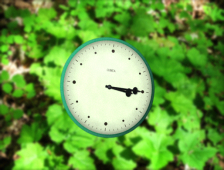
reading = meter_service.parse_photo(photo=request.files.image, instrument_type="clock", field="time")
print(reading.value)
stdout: 3:15
